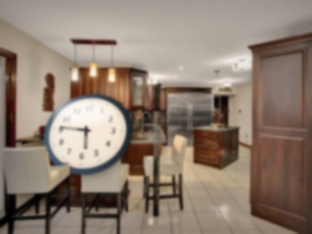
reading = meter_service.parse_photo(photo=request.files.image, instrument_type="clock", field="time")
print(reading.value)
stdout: 5:46
